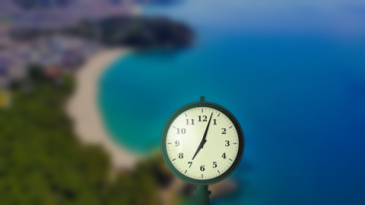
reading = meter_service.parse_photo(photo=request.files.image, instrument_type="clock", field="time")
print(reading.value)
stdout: 7:03
